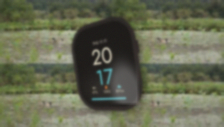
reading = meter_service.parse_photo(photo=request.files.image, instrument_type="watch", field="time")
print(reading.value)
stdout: 20:17
